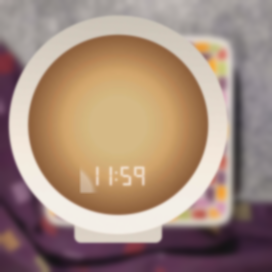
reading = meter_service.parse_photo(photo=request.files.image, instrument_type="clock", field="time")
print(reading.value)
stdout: 11:59
